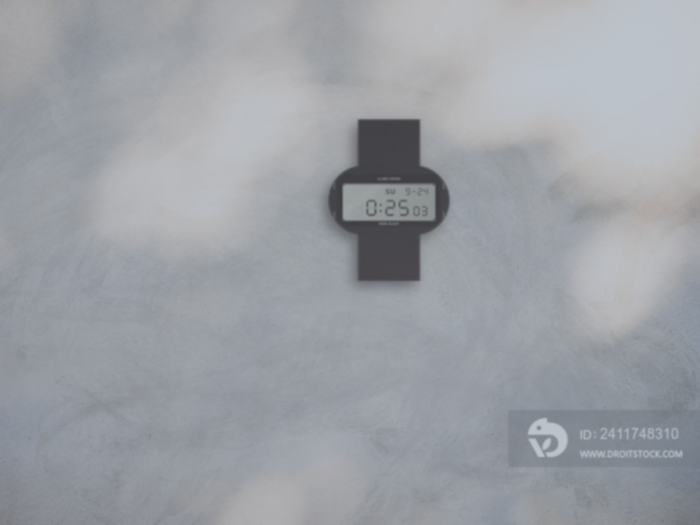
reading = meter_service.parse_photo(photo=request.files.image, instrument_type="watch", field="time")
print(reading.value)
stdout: 0:25
